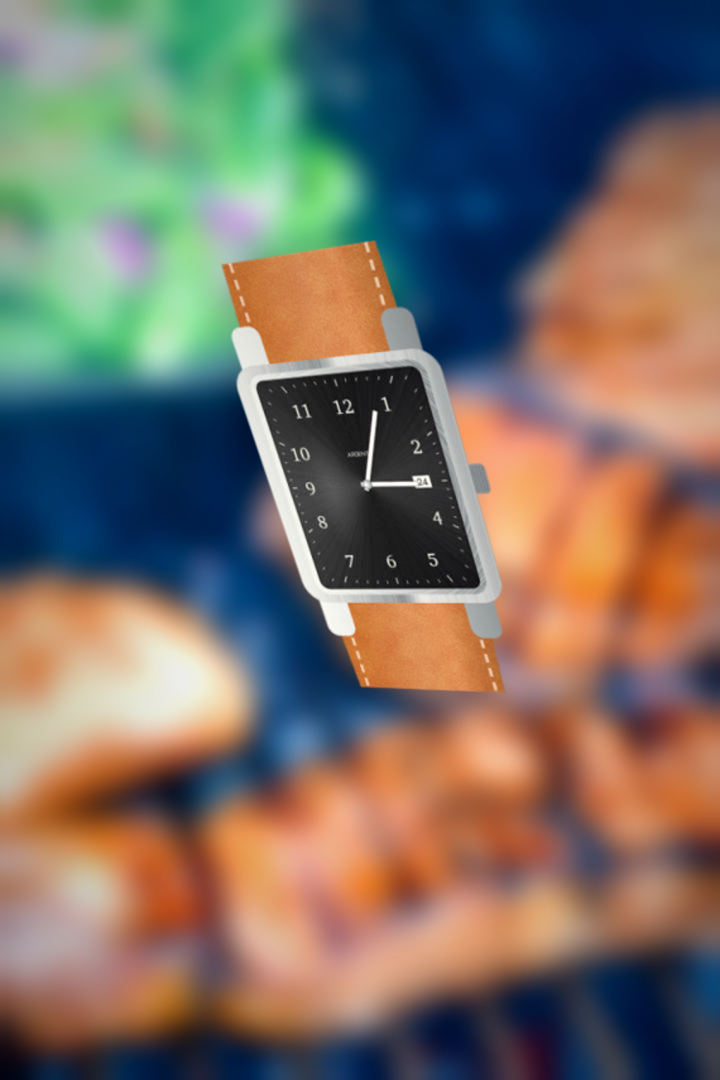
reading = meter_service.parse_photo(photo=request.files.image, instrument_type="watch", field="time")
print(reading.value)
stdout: 3:04
